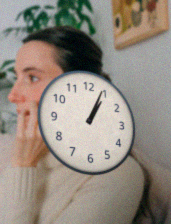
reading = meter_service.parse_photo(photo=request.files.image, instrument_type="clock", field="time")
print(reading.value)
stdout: 1:04
